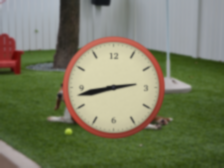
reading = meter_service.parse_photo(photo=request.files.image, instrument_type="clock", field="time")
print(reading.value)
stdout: 2:43
